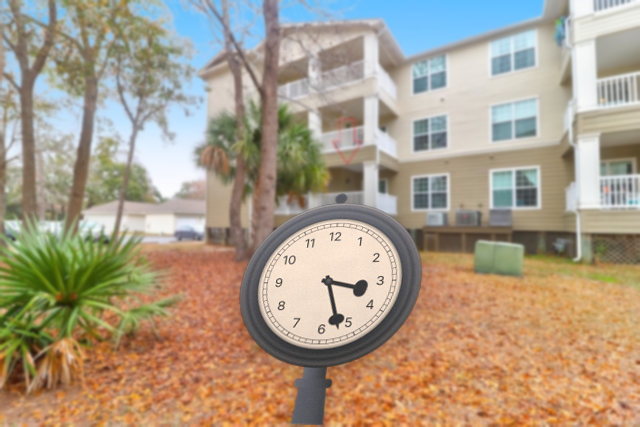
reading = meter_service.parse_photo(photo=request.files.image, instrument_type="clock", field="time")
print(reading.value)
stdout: 3:27
